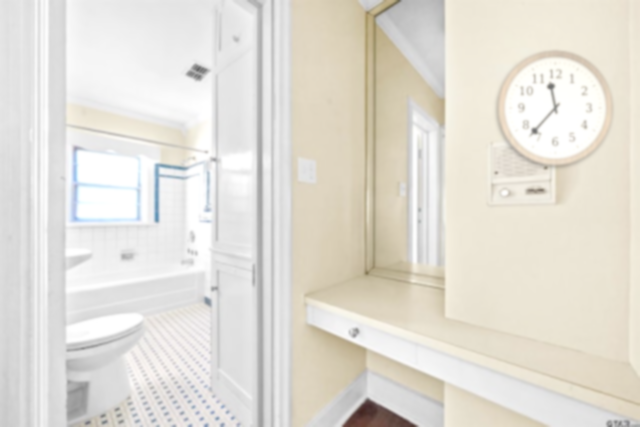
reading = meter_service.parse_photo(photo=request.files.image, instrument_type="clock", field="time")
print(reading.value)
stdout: 11:37
